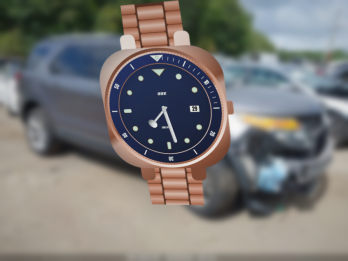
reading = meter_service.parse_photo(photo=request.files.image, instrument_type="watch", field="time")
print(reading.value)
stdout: 7:28
